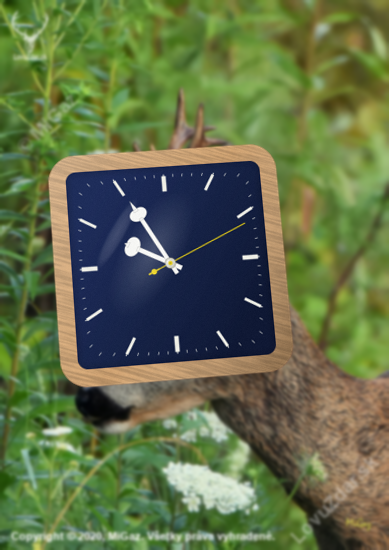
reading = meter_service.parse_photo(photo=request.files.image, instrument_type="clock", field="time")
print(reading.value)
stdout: 9:55:11
